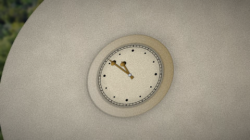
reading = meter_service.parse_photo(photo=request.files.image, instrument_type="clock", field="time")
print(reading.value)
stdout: 10:51
